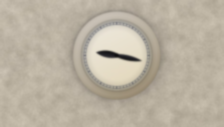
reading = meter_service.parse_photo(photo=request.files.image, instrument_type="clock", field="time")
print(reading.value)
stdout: 9:17
